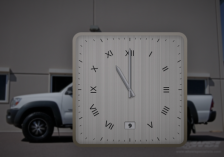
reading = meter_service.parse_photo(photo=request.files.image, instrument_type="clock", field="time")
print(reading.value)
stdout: 11:00
